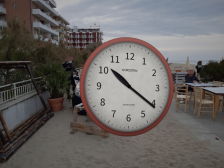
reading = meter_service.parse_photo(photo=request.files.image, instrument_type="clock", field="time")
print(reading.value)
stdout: 10:21
